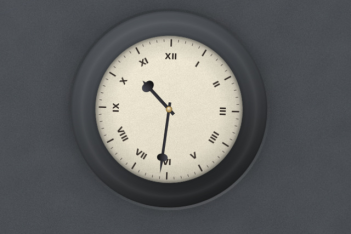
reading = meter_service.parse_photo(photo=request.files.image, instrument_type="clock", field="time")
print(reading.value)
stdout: 10:31
